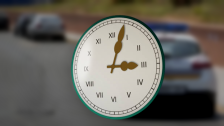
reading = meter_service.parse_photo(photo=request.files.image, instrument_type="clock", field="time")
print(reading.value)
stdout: 3:03
